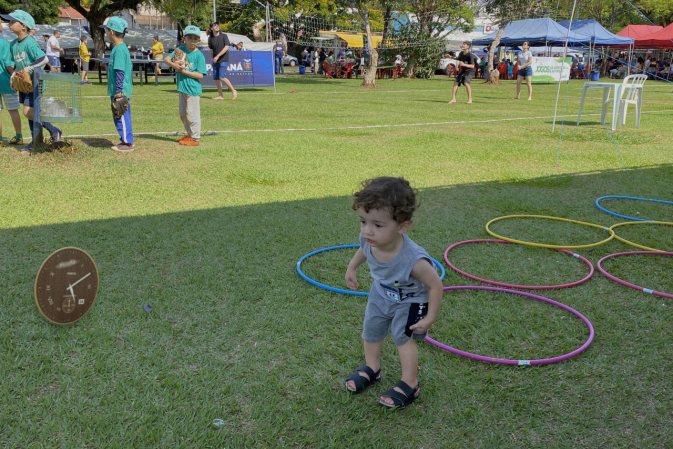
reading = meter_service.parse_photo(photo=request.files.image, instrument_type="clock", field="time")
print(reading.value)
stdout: 5:10
